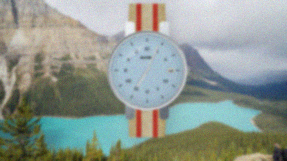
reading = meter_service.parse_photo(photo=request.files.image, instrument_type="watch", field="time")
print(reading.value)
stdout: 7:04
